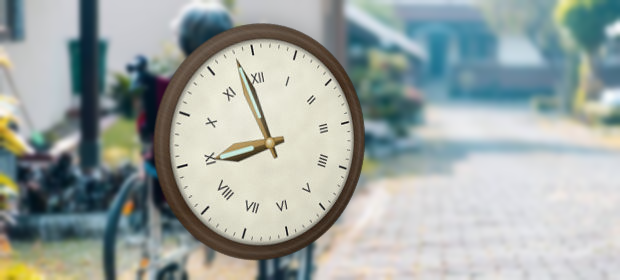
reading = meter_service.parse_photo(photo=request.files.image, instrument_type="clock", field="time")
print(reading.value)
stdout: 8:58
